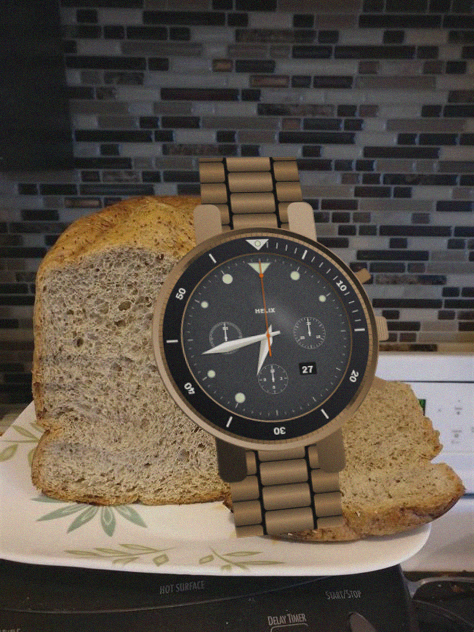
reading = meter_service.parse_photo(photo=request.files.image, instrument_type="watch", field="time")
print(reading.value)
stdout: 6:43
